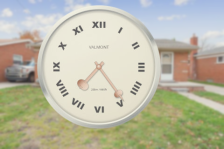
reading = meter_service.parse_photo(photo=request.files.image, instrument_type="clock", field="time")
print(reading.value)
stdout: 7:24
